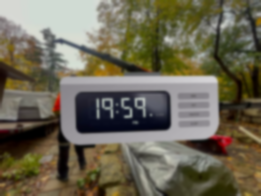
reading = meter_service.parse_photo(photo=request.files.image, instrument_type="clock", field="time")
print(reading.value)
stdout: 19:59
